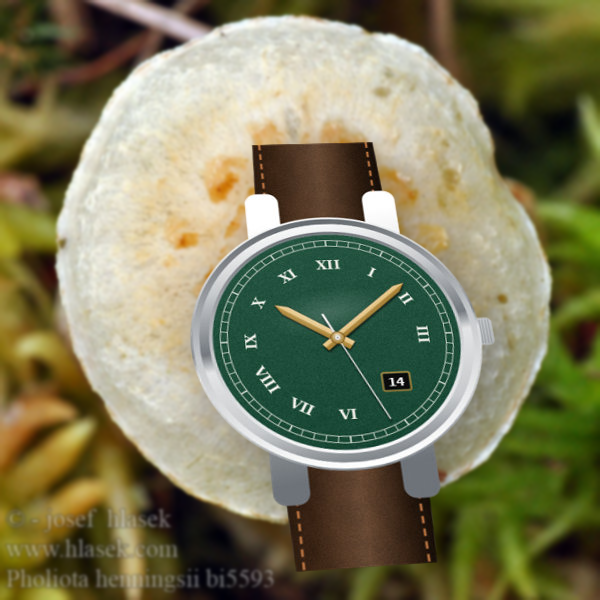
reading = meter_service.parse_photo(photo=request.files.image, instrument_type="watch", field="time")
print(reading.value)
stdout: 10:08:26
